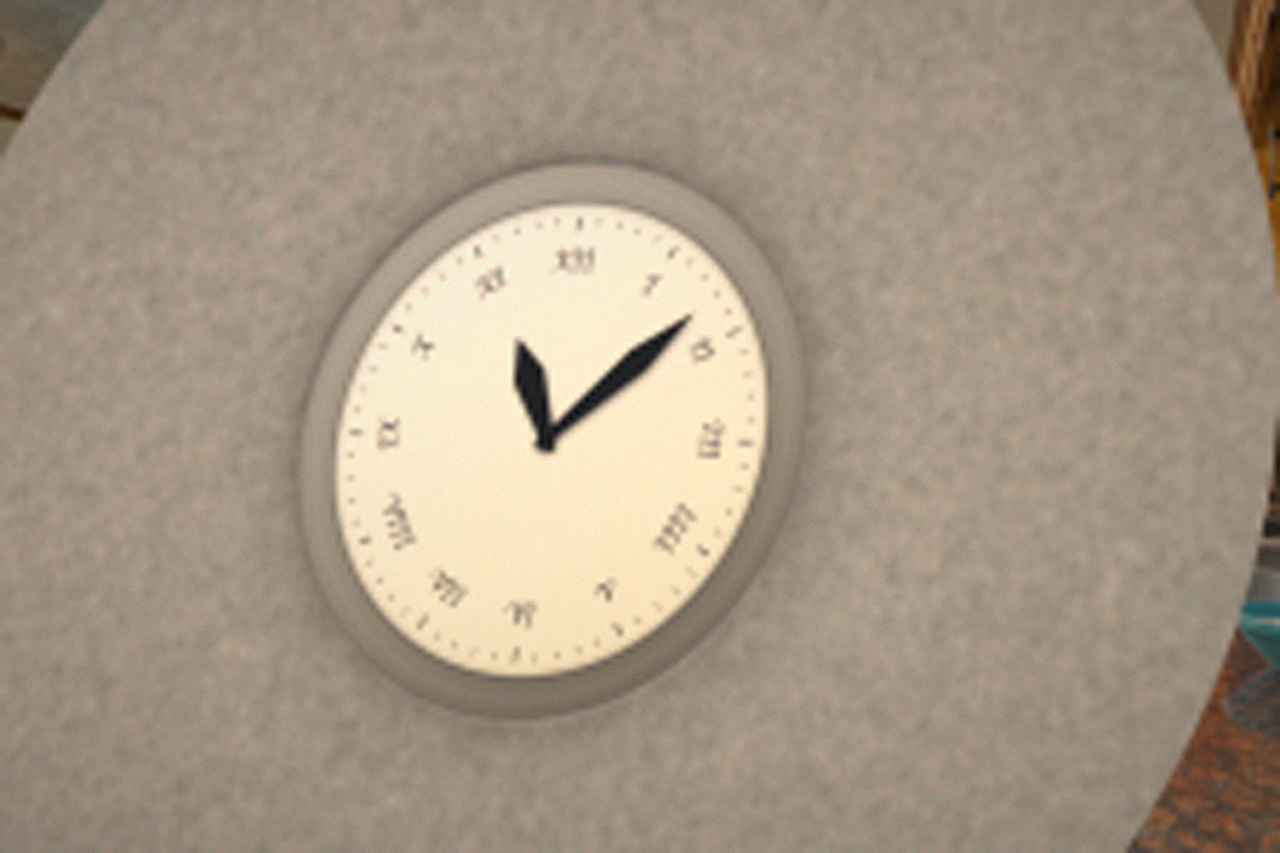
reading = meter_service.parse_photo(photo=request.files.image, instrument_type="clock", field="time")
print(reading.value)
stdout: 11:08
